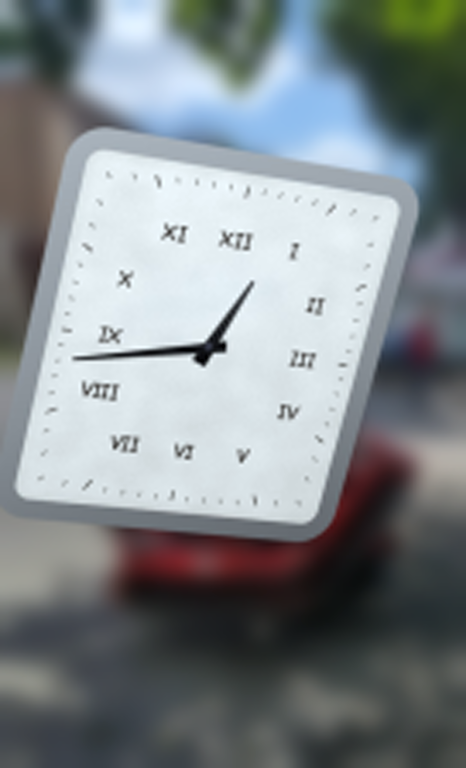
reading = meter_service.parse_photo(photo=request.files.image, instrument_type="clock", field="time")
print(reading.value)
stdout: 12:43
